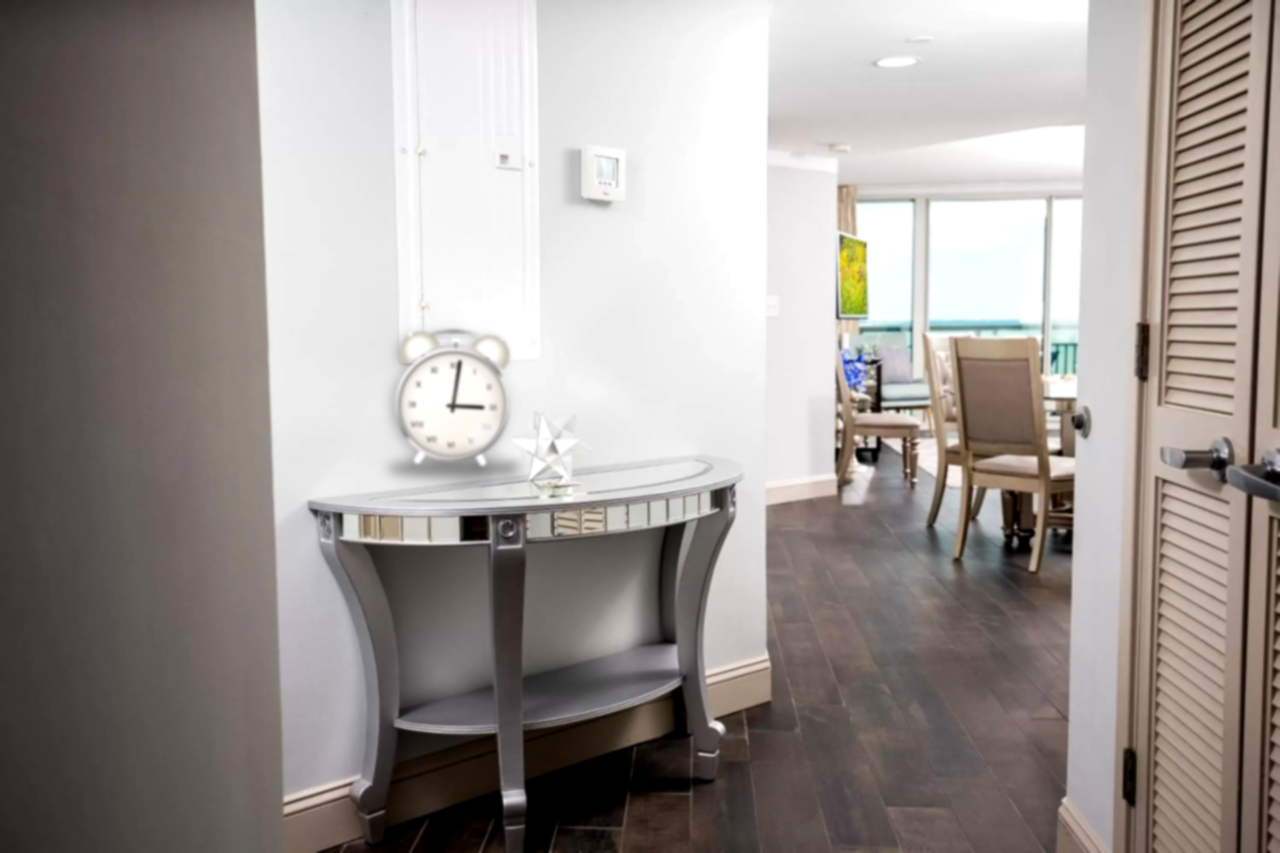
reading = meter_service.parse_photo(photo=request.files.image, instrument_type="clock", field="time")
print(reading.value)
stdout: 3:01
